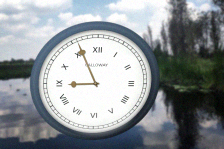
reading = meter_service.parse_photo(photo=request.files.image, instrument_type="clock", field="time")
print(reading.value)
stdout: 8:56
